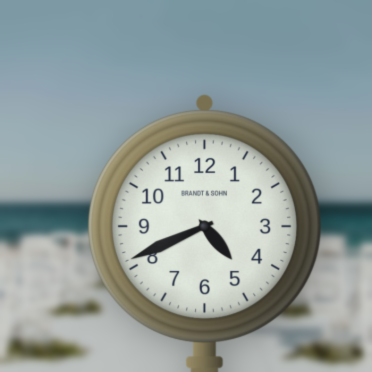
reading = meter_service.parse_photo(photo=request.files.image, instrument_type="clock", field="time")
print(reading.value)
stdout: 4:41
